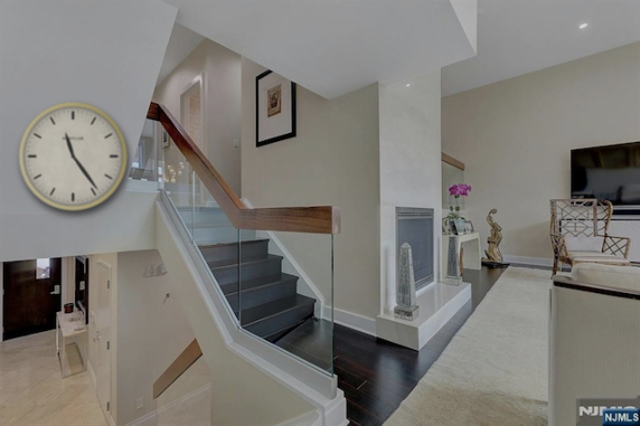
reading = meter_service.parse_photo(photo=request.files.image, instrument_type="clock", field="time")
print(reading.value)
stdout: 11:24
